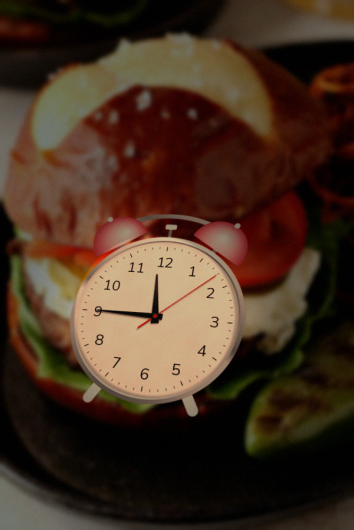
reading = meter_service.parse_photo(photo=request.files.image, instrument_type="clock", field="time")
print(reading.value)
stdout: 11:45:08
